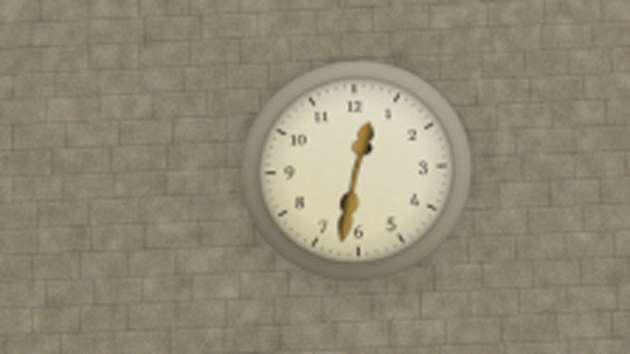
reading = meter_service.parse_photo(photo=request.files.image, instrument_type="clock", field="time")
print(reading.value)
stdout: 12:32
